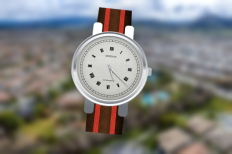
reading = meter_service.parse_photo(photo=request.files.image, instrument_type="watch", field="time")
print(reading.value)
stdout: 5:22
